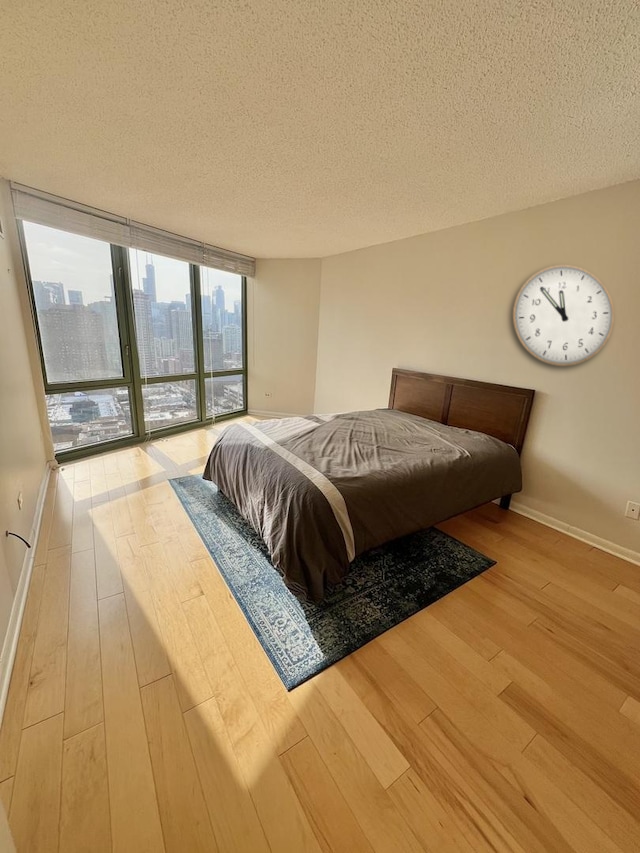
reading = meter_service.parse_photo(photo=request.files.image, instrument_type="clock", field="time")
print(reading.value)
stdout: 11:54
